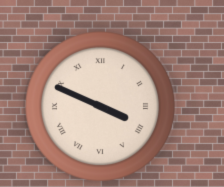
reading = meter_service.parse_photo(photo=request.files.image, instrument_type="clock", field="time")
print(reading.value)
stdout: 3:49
